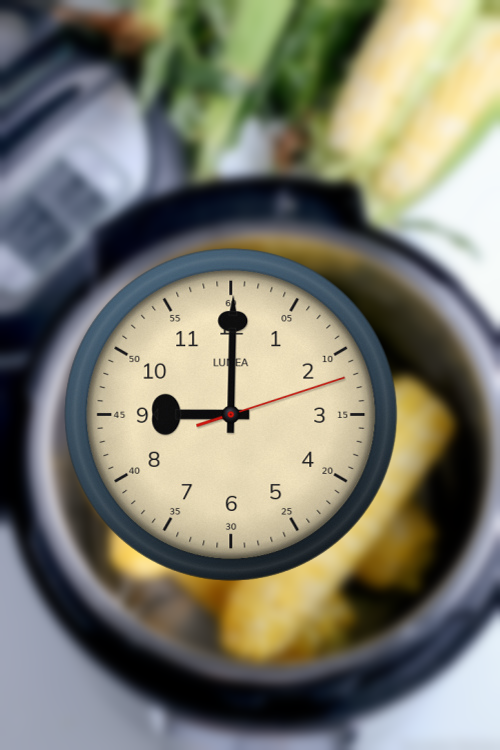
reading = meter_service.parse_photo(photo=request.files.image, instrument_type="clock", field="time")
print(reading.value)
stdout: 9:00:12
